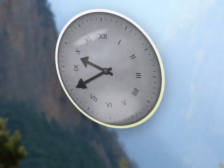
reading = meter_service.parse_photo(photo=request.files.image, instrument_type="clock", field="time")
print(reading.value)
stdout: 9:40
